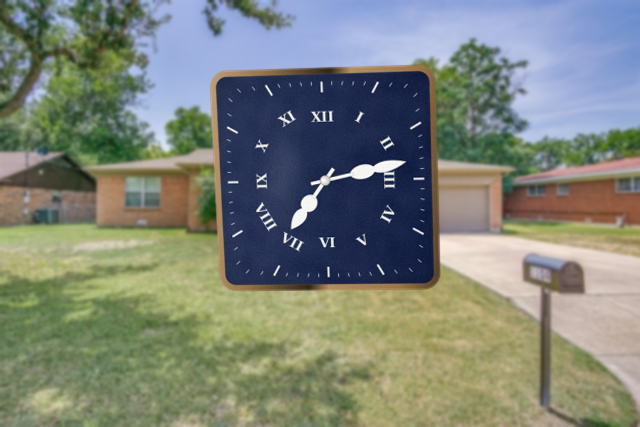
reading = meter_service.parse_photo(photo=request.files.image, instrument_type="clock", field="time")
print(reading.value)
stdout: 7:13
